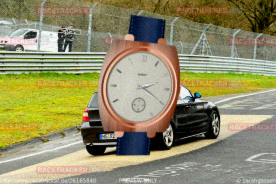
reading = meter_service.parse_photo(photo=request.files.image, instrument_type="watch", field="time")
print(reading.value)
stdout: 2:20
